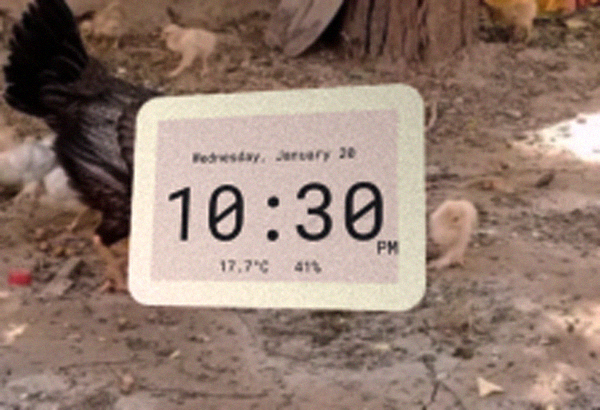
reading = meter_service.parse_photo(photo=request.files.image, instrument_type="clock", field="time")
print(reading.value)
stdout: 10:30
